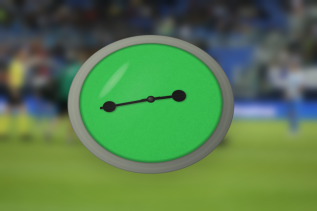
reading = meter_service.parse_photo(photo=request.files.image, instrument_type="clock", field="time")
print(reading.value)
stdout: 2:43
